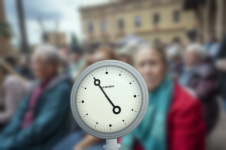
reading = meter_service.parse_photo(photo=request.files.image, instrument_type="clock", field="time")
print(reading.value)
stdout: 4:55
